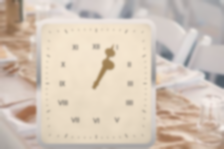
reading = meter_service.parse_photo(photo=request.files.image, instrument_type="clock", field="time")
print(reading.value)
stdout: 1:04
